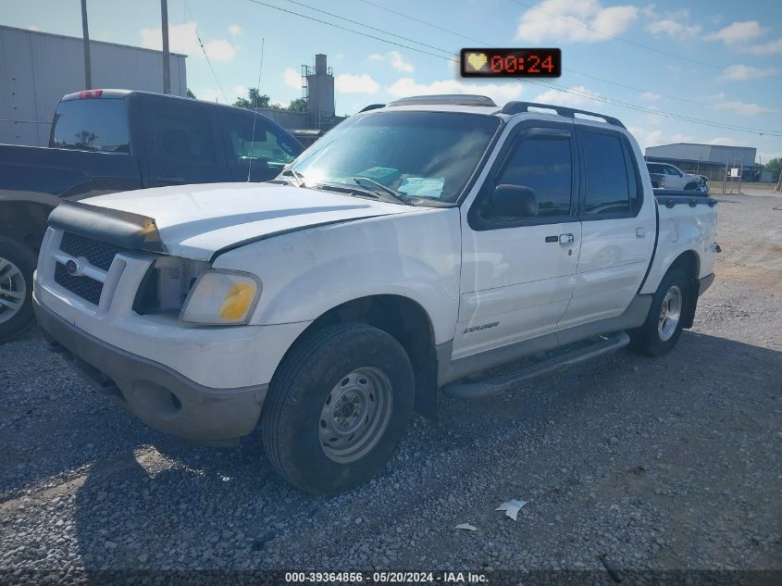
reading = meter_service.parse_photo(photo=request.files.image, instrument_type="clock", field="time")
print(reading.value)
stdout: 0:24
